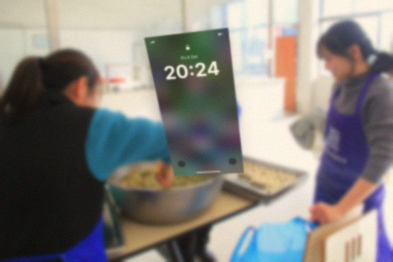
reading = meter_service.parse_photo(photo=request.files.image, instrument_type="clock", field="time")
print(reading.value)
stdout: 20:24
